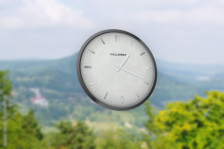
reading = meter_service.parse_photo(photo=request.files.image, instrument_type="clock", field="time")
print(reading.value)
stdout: 1:19
